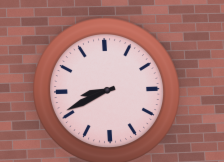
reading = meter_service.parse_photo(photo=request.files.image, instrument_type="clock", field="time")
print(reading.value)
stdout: 8:41
